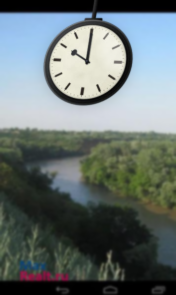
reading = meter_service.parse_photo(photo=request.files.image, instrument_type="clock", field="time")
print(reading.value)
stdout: 10:00
